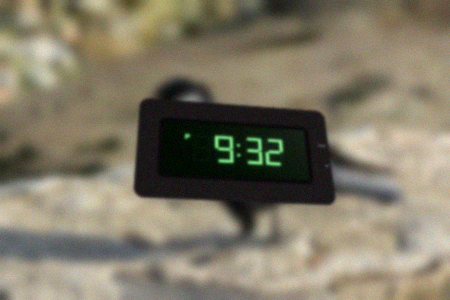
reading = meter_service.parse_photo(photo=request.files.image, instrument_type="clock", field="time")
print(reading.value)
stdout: 9:32
